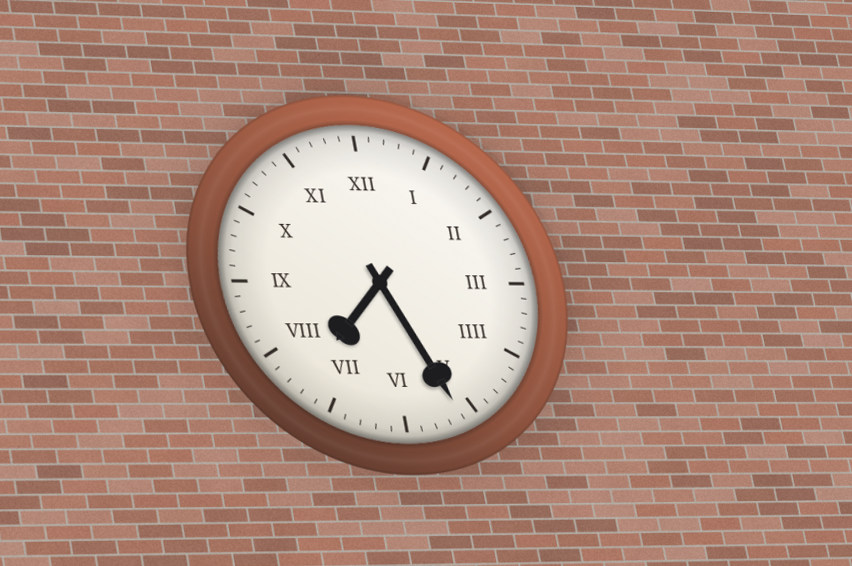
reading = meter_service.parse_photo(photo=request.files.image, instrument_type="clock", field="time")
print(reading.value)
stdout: 7:26
